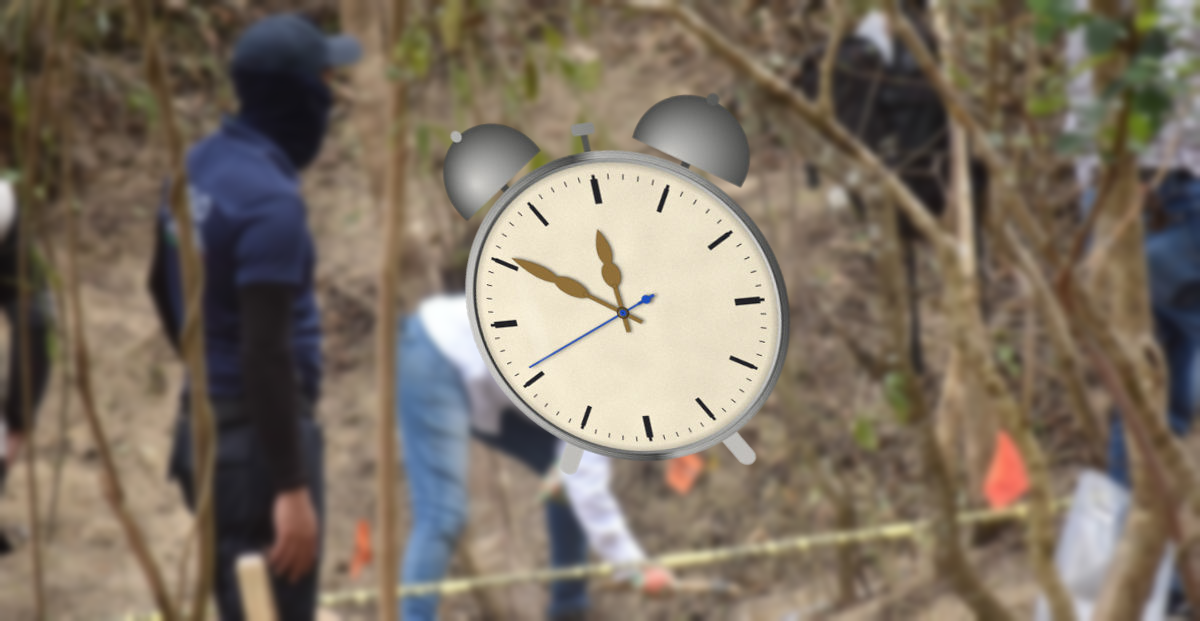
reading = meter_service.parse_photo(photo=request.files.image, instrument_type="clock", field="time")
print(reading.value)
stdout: 11:50:41
